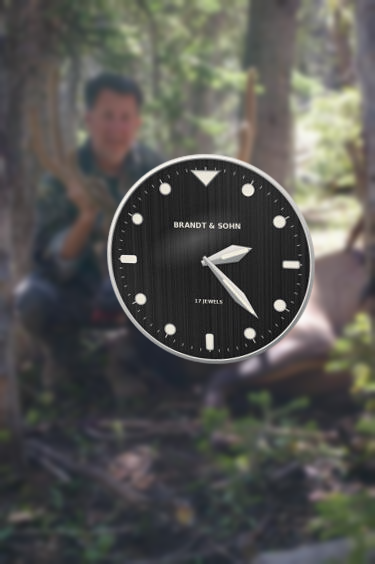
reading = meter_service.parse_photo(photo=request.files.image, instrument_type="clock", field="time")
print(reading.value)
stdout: 2:23
